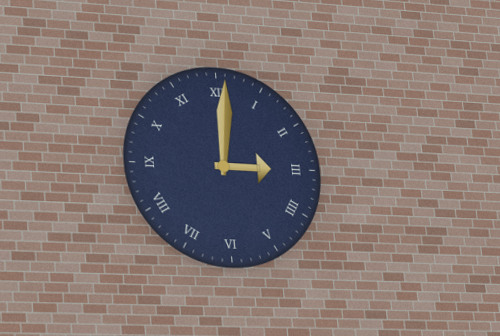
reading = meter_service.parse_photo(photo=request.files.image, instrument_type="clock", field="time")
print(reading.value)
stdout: 3:01
